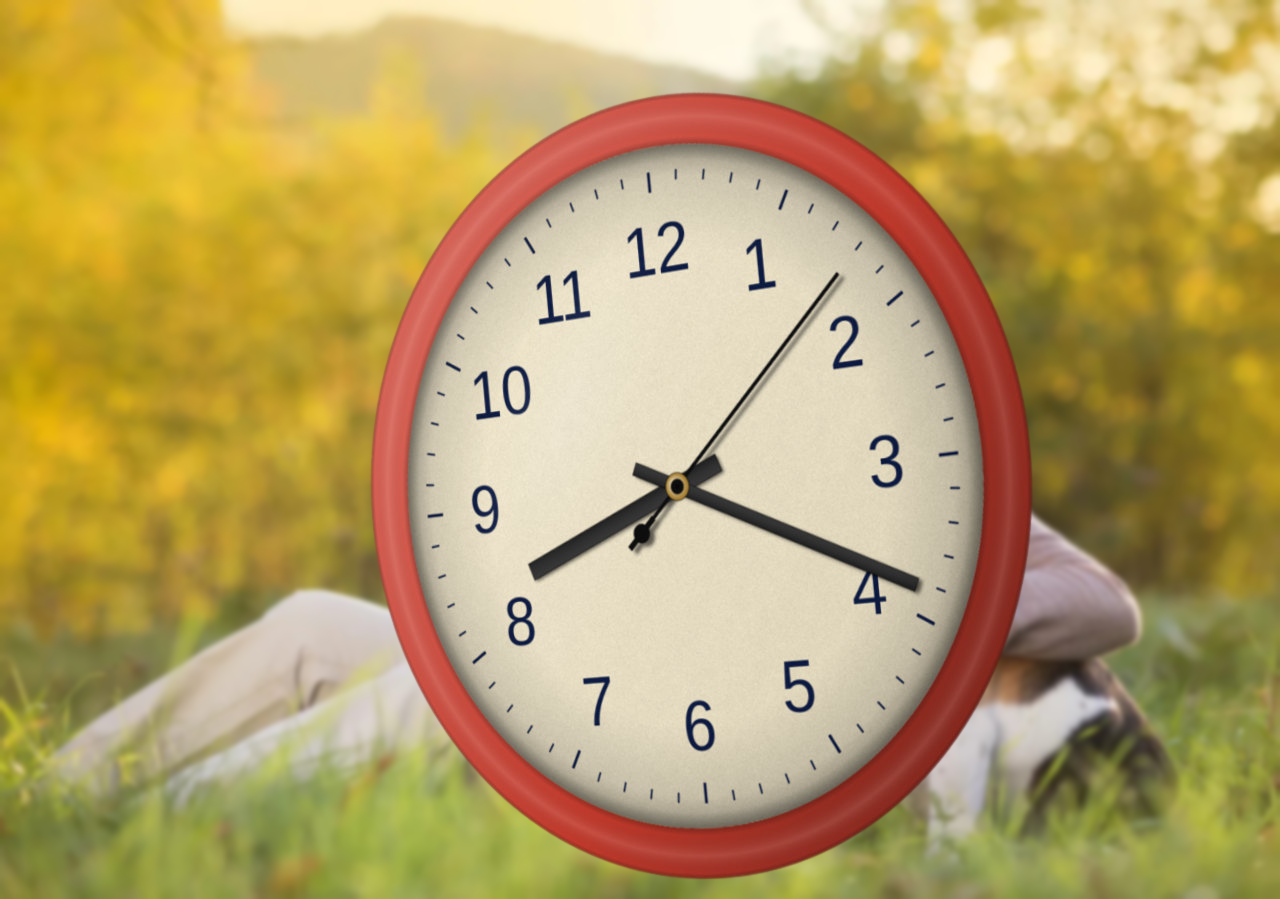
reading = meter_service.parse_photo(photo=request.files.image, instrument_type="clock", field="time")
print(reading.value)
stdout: 8:19:08
